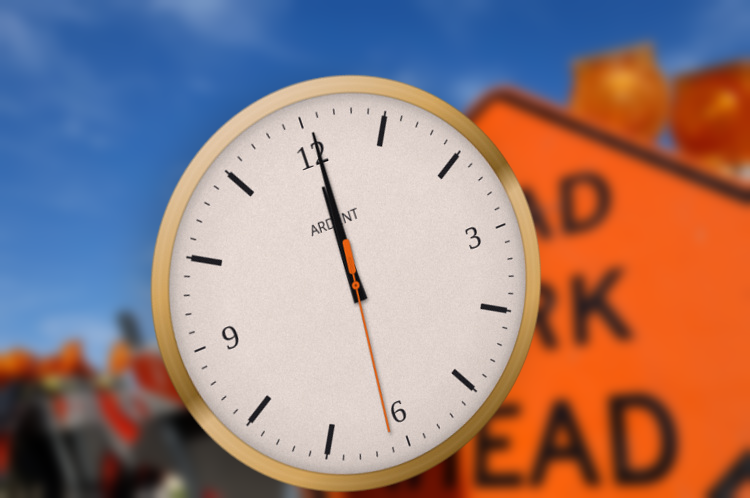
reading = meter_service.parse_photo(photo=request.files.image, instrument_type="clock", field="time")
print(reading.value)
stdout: 12:00:31
